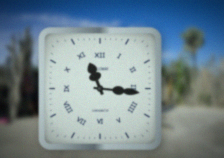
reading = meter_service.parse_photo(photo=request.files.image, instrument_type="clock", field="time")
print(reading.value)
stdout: 11:16
